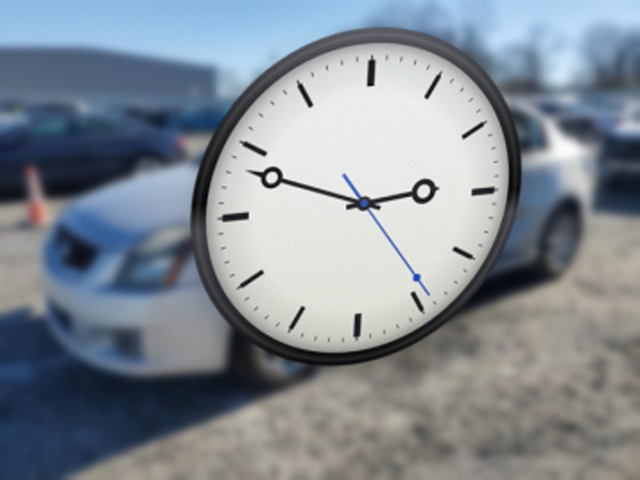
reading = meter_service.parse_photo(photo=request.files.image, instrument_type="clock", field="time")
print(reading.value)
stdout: 2:48:24
